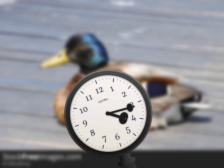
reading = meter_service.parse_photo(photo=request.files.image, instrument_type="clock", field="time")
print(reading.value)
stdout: 4:16
